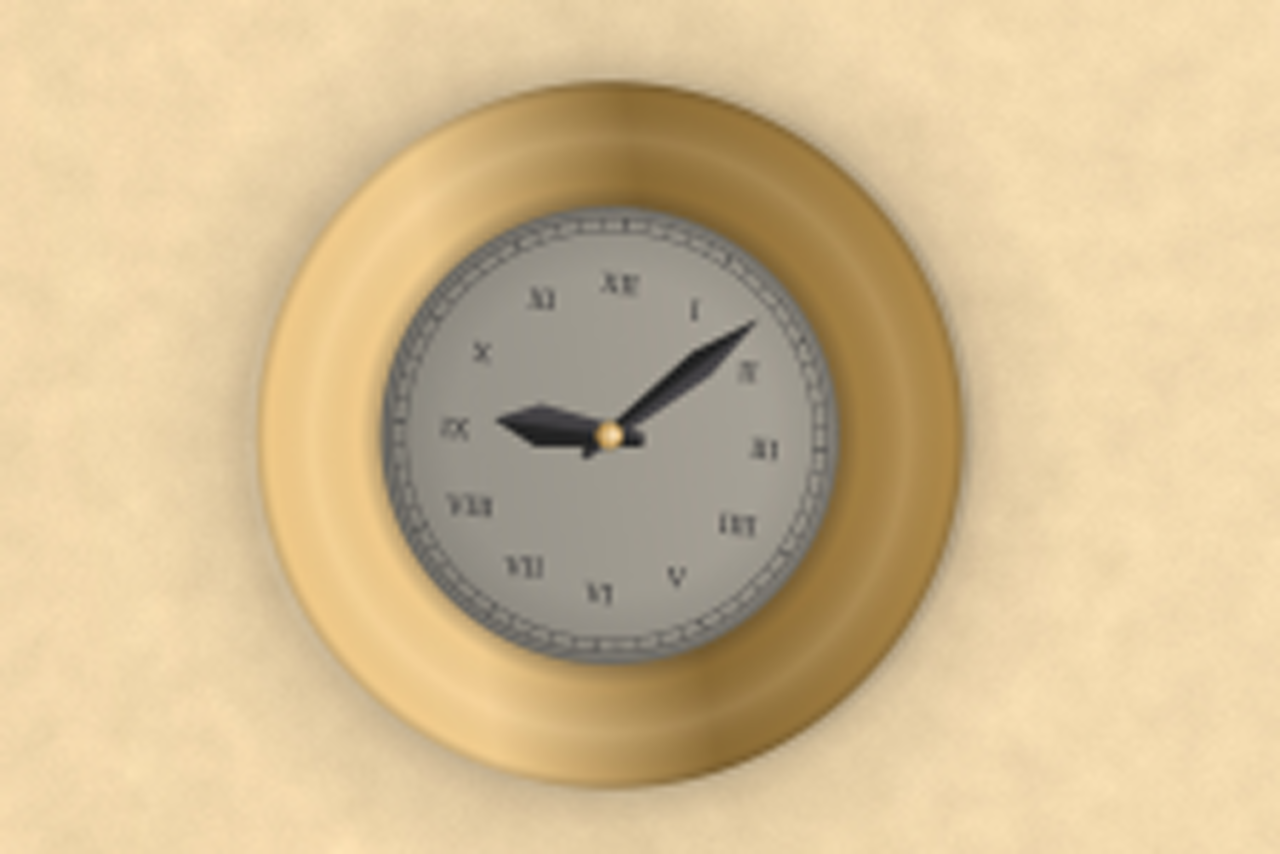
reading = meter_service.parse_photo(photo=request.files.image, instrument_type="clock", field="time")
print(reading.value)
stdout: 9:08
